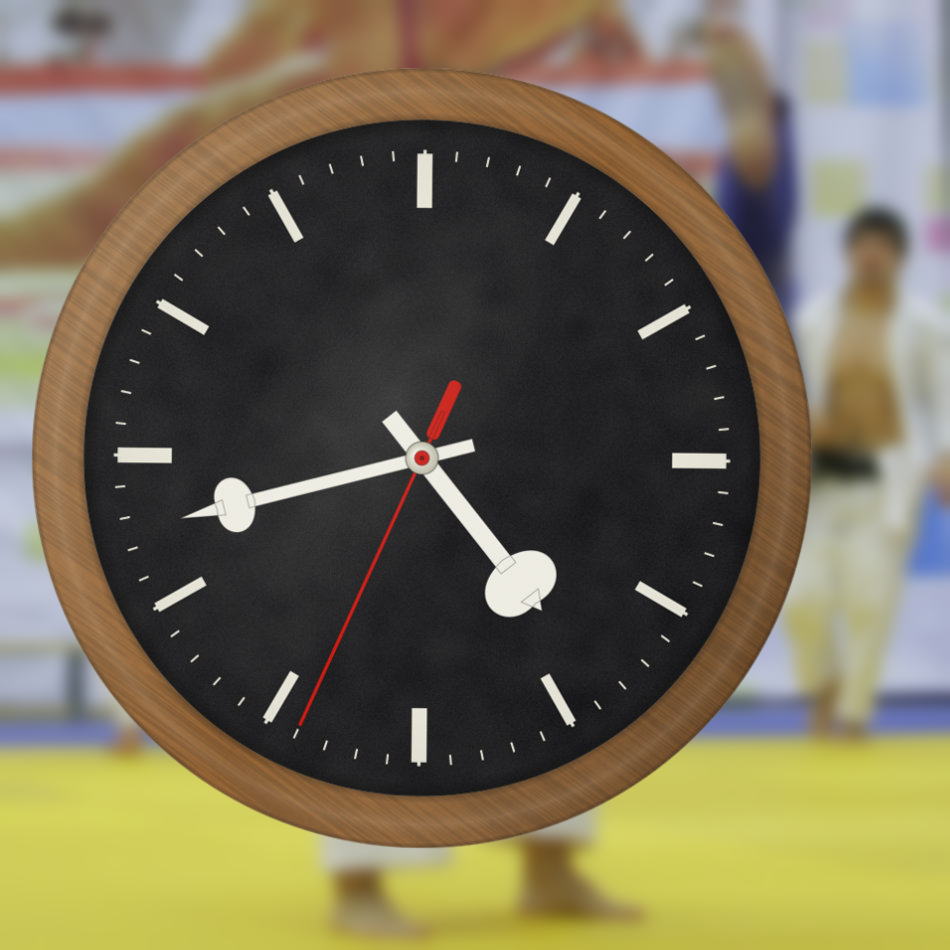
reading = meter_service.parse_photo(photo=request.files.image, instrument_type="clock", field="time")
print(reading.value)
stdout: 4:42:34
